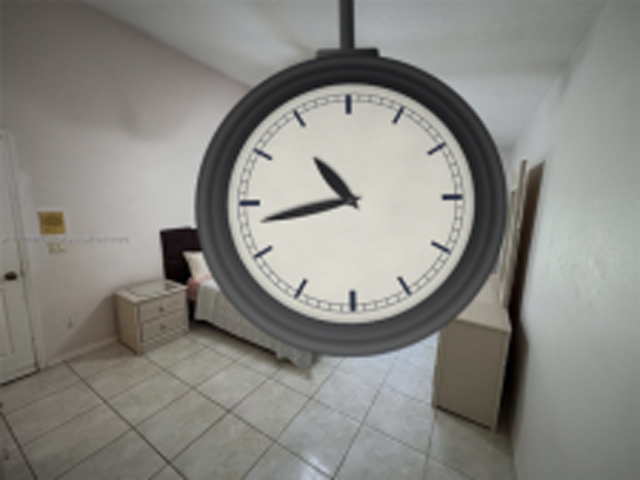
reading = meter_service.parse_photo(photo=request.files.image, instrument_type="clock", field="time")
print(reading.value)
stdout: 10:43
